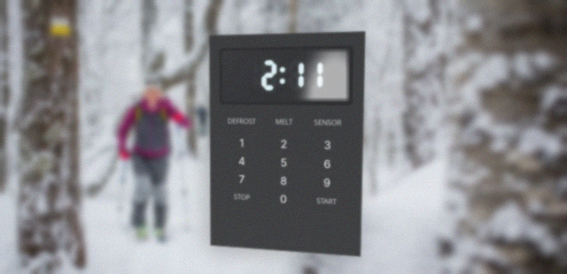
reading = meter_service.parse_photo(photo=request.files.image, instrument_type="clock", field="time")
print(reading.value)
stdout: 2:11
